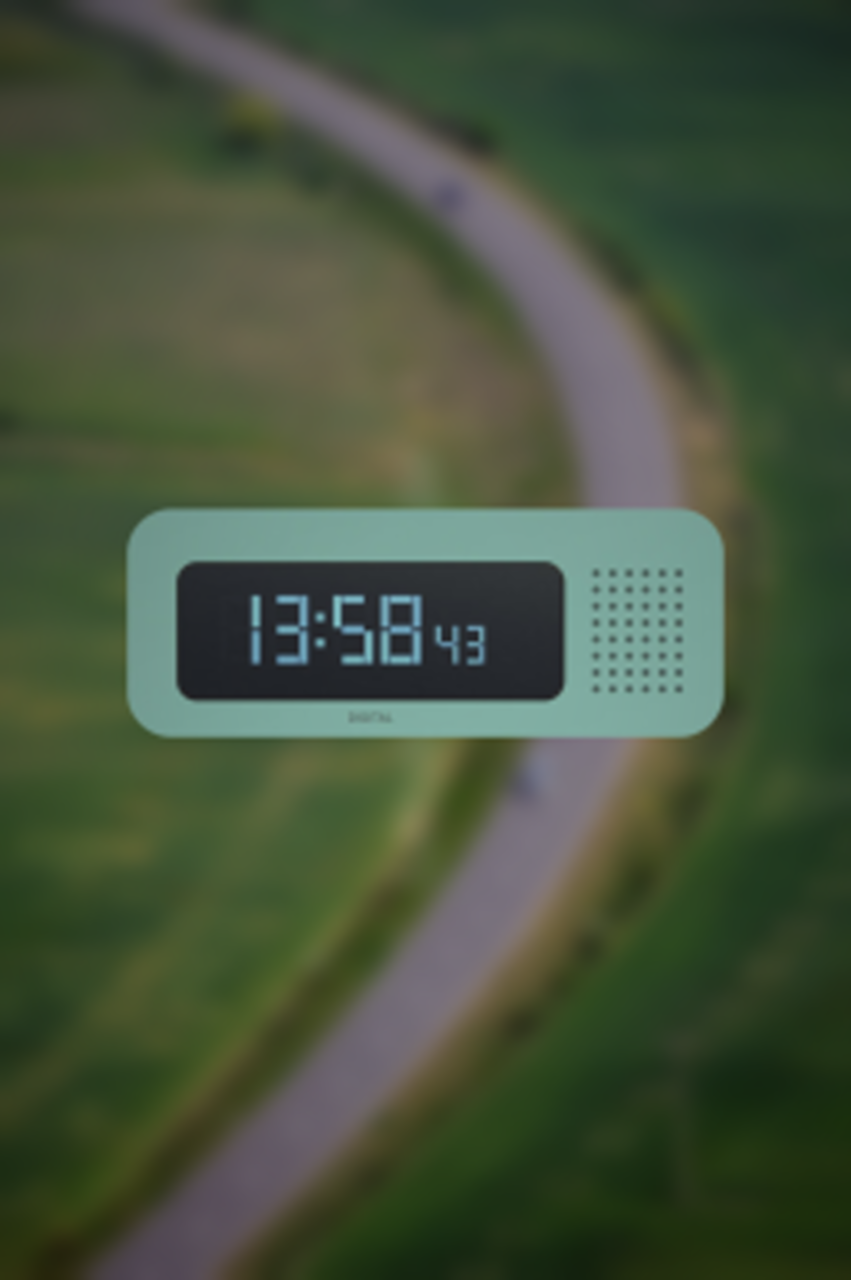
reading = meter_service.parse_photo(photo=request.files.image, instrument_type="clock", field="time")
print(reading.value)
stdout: 13:58:43
